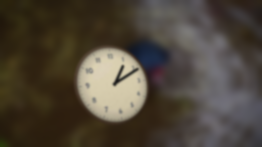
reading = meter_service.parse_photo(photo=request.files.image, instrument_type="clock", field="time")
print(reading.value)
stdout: 1:11
